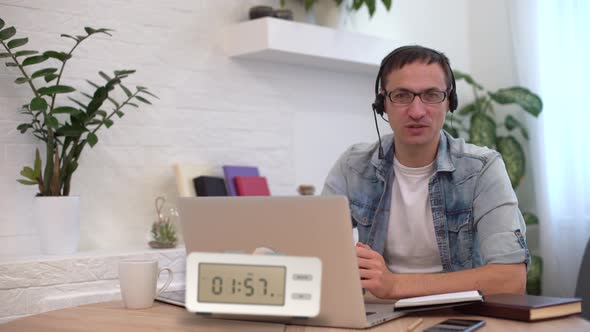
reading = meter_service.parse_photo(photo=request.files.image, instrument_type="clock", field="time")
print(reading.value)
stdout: 1:57
